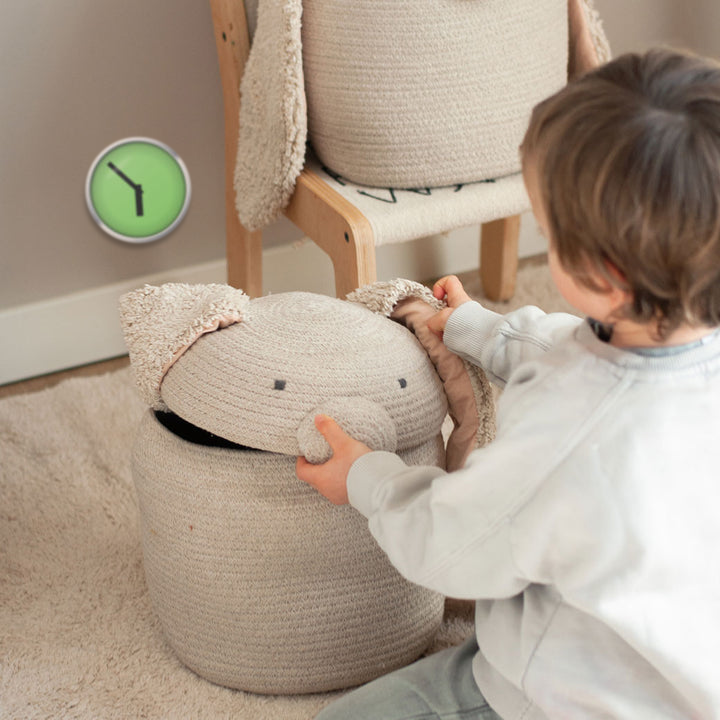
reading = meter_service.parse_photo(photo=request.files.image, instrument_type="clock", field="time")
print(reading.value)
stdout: 5:52
